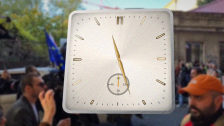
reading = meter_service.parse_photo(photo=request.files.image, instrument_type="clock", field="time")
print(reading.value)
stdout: 11:27
